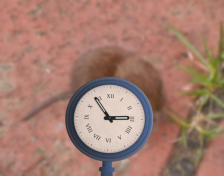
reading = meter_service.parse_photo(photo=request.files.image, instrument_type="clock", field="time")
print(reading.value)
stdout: 2:54
